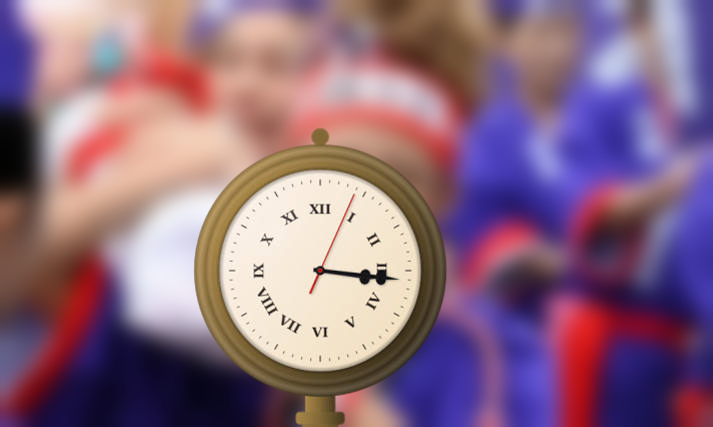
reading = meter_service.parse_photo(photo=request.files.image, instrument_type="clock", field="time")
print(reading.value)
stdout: 3:16:04
